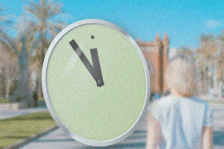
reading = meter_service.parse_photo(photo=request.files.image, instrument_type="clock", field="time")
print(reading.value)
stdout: 11:55
